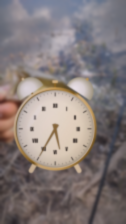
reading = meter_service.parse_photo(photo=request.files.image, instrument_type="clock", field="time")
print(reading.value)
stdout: 5:35
